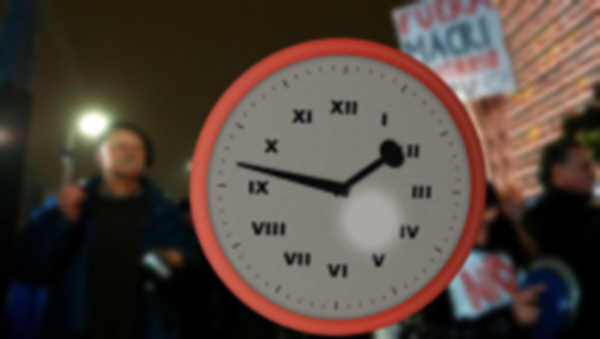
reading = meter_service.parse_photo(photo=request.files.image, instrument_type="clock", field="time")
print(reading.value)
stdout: 1:47
